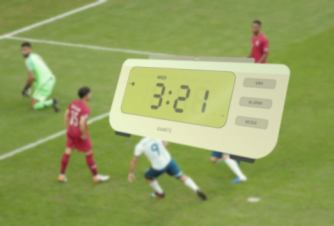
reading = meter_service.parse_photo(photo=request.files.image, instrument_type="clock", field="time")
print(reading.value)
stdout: 3:21
